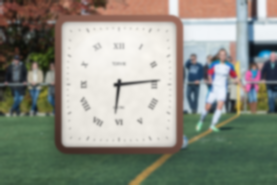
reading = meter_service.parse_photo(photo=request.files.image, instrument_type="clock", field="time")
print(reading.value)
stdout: 6:14
